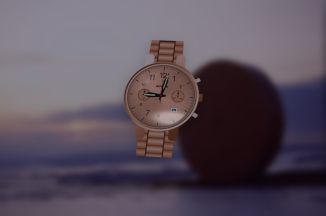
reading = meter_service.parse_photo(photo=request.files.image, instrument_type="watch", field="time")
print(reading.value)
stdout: 9:02
